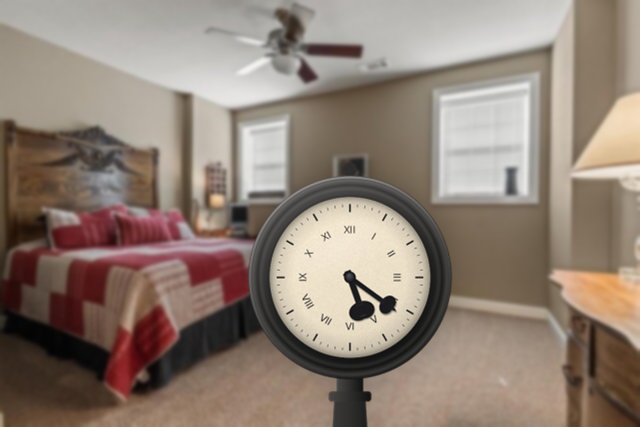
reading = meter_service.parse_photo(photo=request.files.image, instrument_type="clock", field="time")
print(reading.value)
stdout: 5:21
